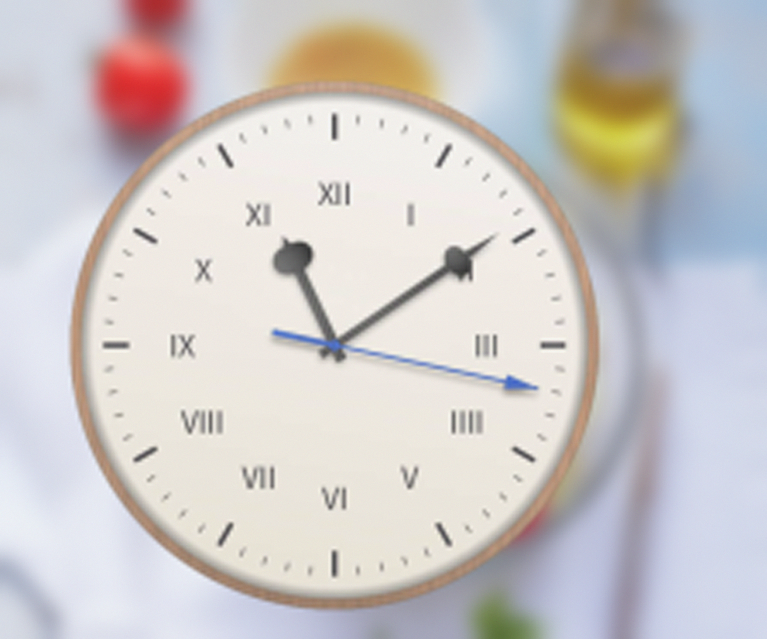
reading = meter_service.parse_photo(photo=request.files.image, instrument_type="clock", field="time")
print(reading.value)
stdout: 11:09:17
